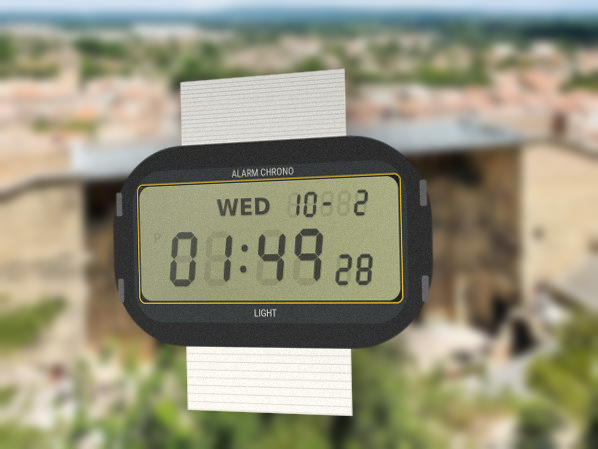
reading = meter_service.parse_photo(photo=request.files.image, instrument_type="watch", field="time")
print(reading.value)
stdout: 1:49:28
